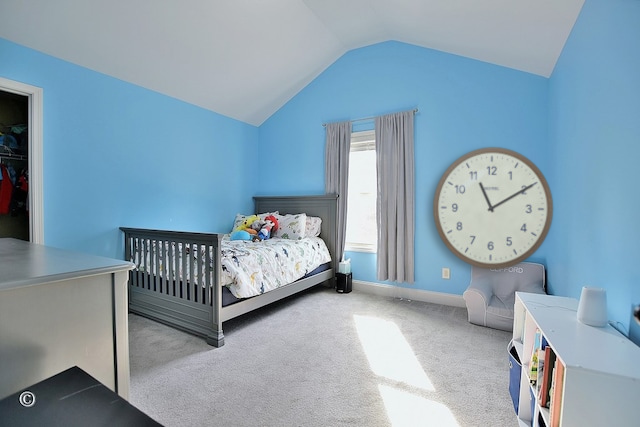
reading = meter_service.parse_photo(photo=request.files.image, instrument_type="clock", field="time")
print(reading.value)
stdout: 11:10
